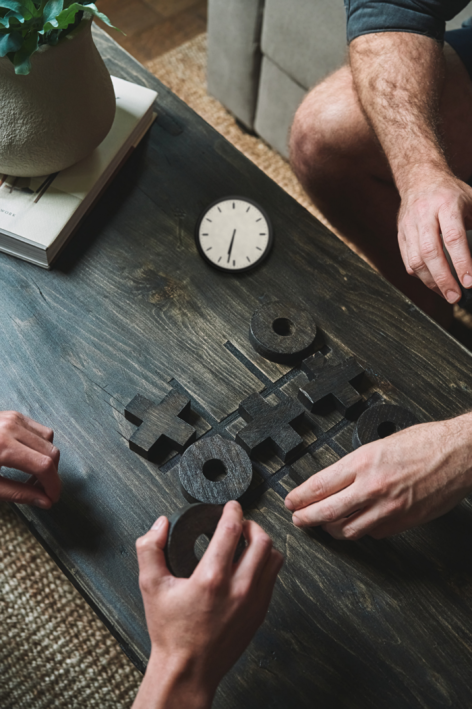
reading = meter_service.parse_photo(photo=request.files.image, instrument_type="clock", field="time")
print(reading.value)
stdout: 6:32
